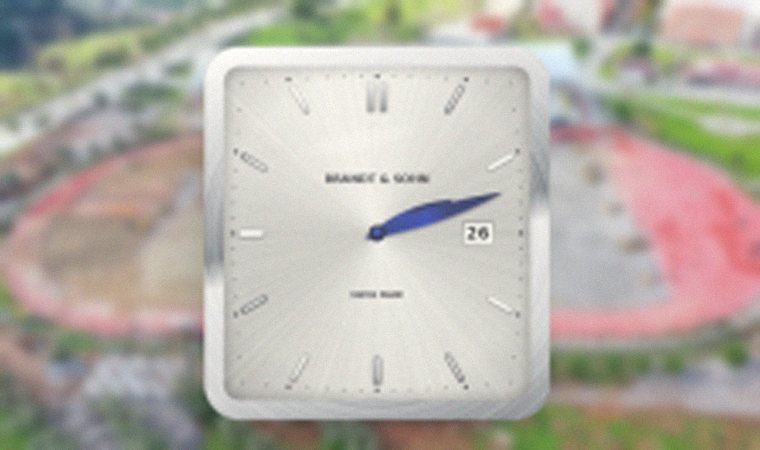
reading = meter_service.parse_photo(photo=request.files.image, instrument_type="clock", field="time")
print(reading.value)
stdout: 2:12
